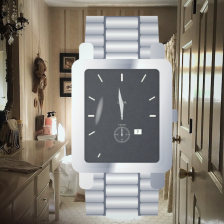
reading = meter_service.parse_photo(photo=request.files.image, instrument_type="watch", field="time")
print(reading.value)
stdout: 11:59
